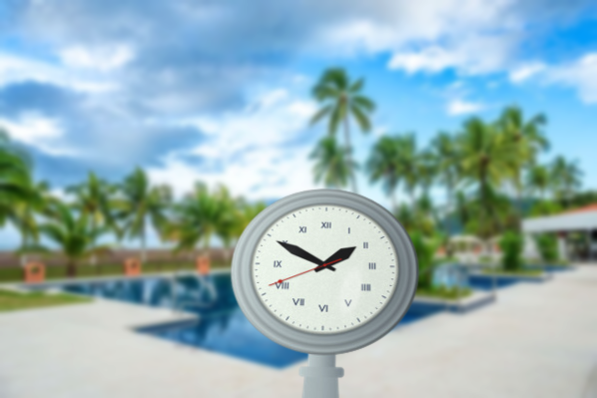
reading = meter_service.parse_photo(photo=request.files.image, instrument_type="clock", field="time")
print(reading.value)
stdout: 1:49:41
